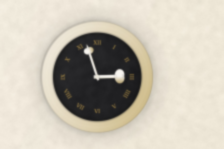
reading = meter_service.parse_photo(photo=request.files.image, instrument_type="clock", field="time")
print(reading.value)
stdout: 2:57
